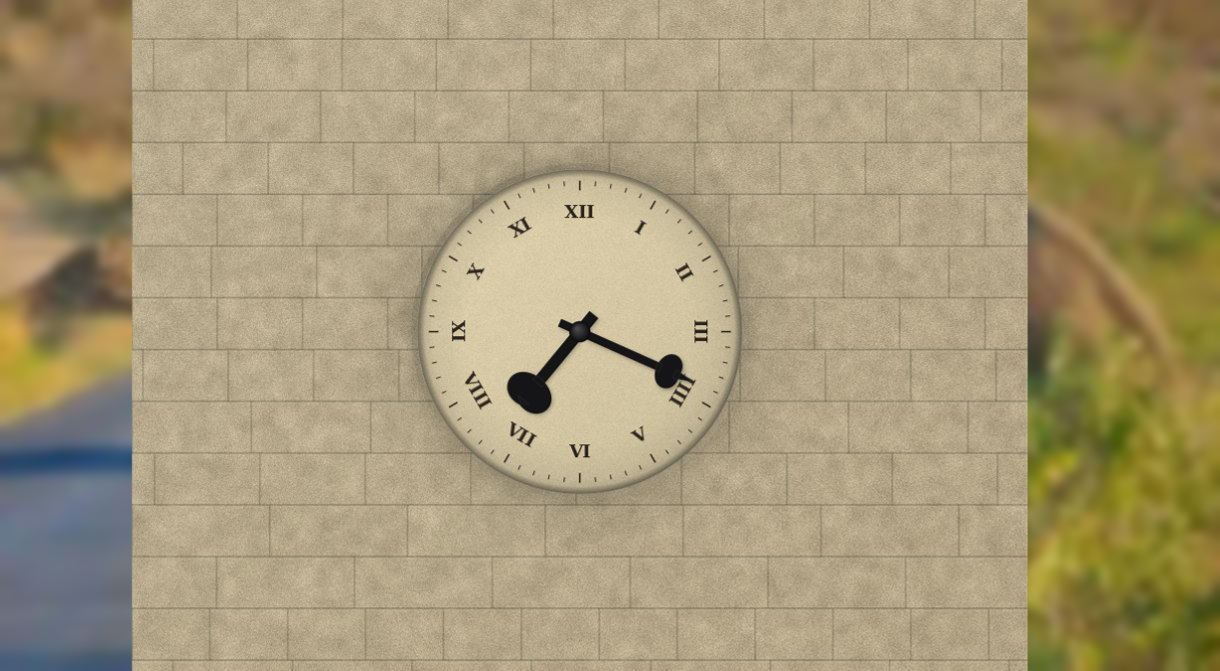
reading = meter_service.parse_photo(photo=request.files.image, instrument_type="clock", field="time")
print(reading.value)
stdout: 7:19
